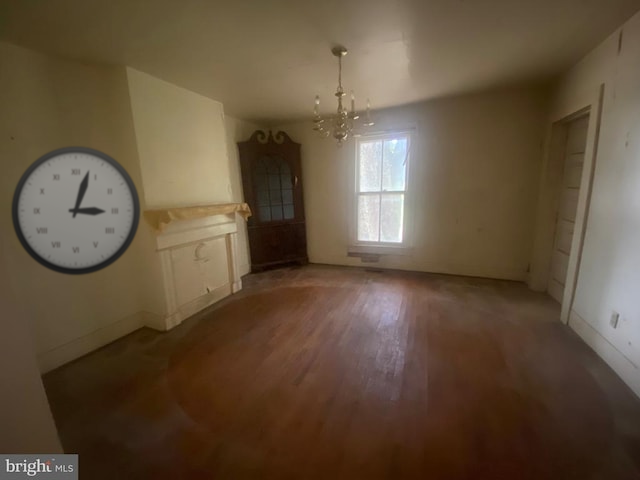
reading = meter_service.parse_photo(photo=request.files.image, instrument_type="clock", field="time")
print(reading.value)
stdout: 3:03
